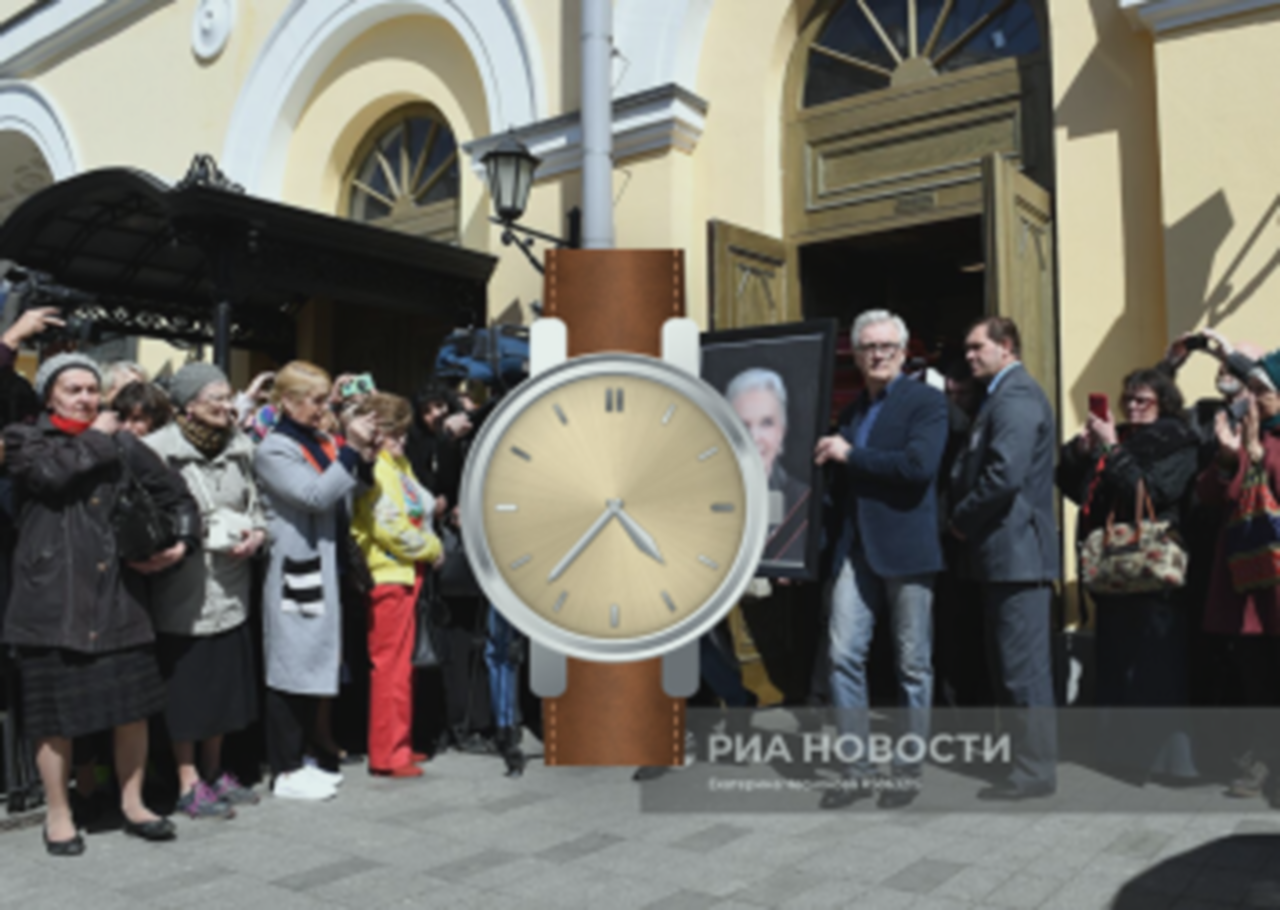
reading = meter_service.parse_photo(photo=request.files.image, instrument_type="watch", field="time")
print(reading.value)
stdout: 4:37
